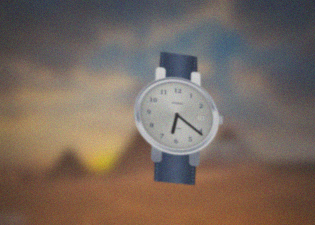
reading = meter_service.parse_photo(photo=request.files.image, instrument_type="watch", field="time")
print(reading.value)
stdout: 6:21
